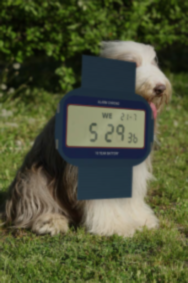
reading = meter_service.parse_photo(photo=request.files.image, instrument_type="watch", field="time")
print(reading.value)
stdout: 5:29:36
